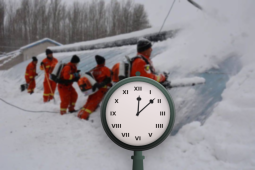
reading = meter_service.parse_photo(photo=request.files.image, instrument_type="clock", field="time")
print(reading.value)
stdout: 12:08
